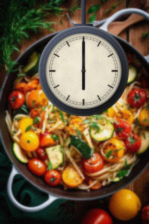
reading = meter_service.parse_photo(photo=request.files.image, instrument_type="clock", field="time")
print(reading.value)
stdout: 6:00
